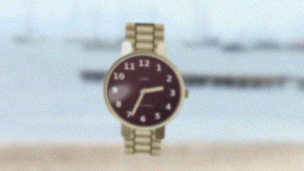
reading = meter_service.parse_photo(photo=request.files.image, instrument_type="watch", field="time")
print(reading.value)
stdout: 2:34
